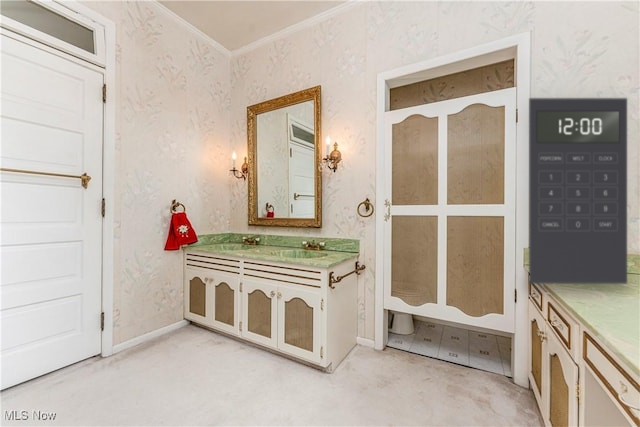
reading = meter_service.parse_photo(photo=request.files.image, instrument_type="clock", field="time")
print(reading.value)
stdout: 12:00
